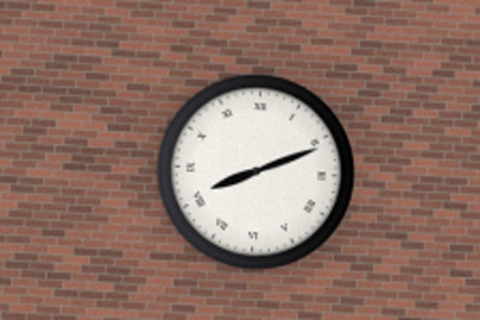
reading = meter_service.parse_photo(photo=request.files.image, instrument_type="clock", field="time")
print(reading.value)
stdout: 8:11
